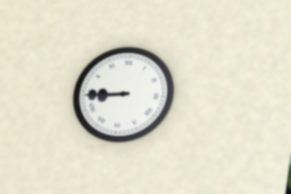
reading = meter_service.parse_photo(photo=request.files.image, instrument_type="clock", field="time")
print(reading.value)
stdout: 8:44
